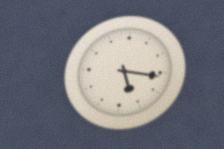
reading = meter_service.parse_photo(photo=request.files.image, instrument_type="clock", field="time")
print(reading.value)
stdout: 5:16
